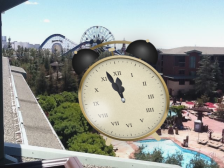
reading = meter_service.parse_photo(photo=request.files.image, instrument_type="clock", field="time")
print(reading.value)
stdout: 11:57
